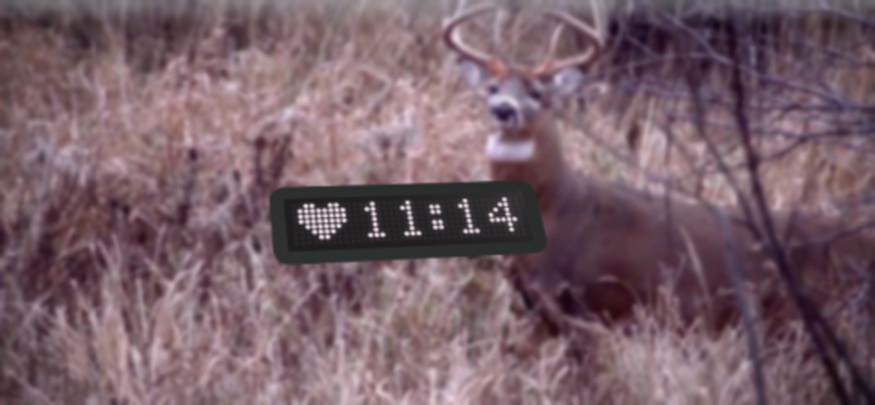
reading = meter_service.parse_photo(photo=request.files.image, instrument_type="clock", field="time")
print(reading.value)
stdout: 11:14
